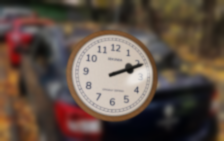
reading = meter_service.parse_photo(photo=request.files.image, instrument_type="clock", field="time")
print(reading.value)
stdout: 2:11
